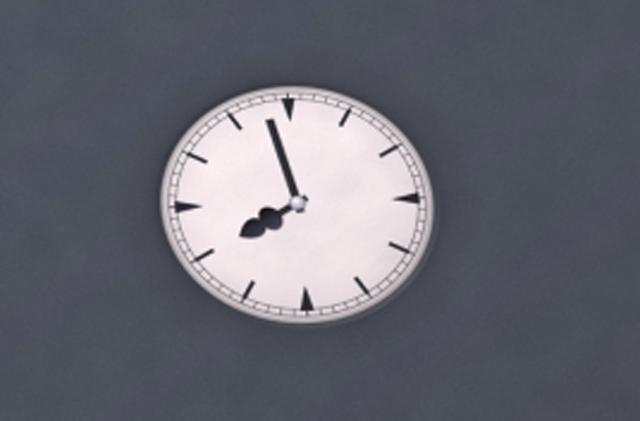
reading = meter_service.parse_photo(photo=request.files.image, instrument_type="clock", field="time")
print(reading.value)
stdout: 7:58
